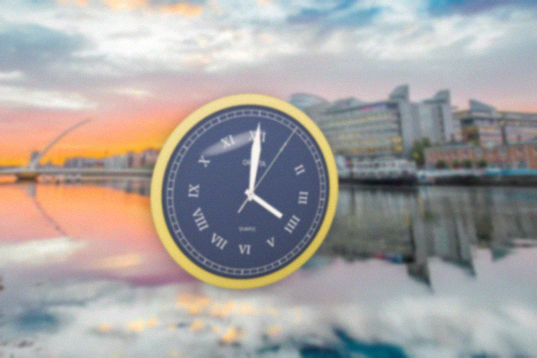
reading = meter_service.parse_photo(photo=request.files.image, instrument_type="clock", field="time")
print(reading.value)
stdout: 4:00:05
